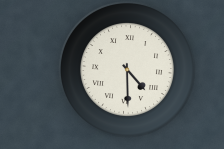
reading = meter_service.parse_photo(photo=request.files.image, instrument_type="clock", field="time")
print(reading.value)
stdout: 4:29
